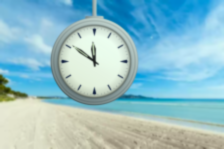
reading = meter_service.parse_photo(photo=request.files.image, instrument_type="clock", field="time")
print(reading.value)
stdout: 11:51
